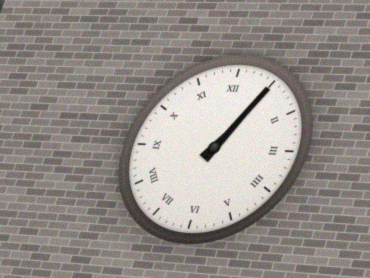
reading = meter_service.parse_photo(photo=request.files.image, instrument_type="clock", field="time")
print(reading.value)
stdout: 1:05
